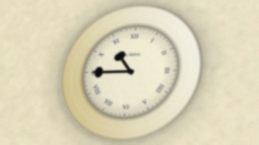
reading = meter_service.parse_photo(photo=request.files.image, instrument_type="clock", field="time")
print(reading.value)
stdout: 10:45
